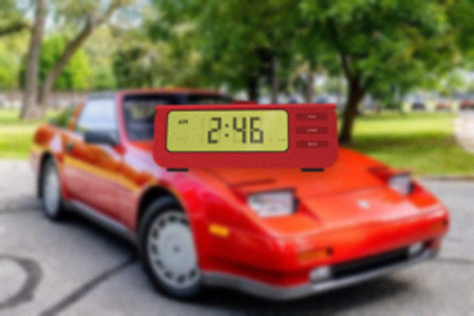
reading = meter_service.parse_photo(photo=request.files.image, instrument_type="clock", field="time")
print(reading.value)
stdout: 2:46
